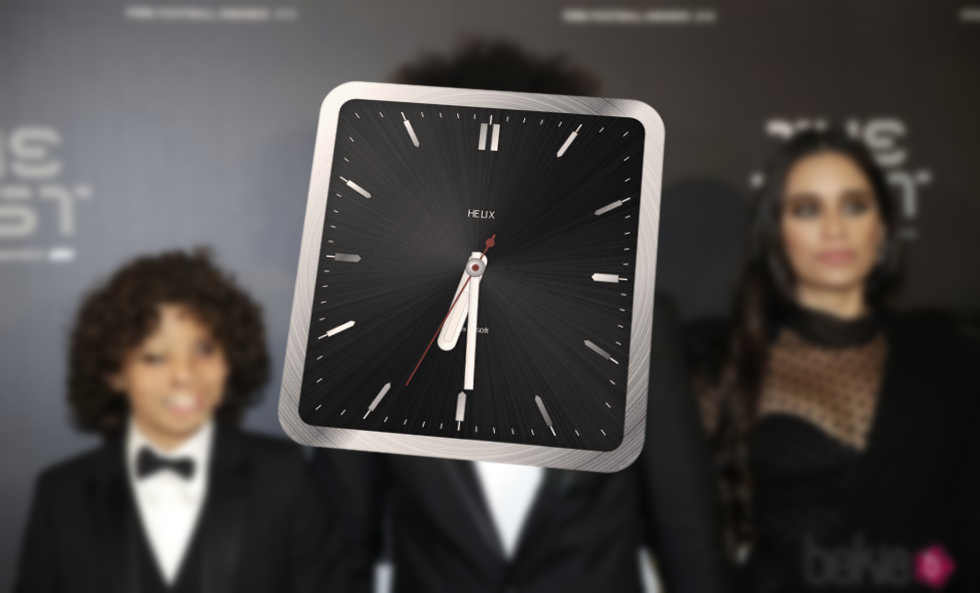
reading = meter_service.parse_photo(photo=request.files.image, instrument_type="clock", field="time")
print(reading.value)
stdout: 6:29:34
